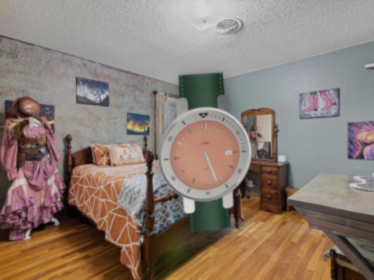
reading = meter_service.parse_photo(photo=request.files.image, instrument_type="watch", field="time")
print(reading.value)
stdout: 5:27
